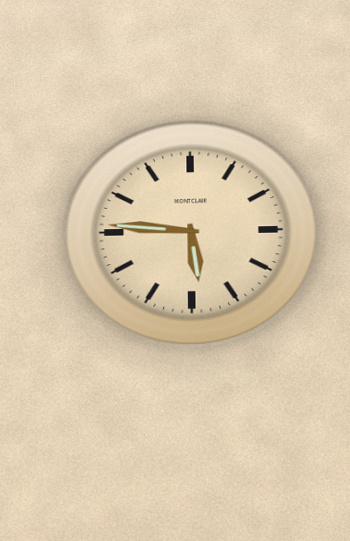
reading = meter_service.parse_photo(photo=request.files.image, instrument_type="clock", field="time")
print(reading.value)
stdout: 5:46
